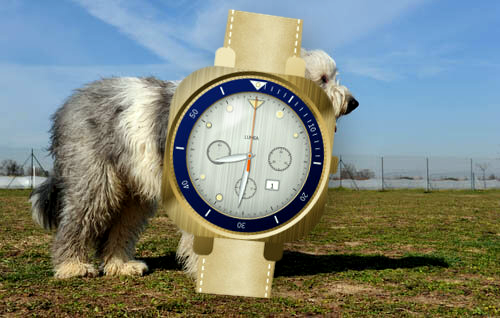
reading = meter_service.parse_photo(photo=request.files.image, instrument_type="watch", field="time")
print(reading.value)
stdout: 8:31
